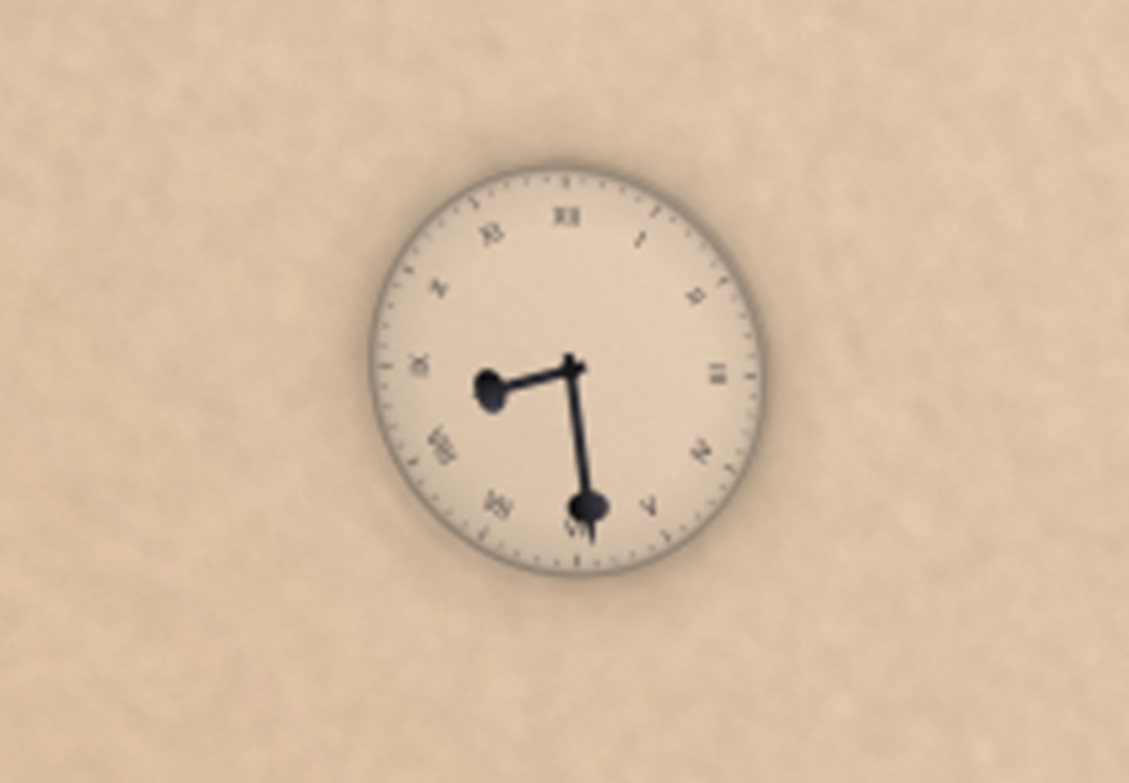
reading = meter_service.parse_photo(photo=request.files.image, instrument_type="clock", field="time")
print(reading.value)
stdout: 8:29
